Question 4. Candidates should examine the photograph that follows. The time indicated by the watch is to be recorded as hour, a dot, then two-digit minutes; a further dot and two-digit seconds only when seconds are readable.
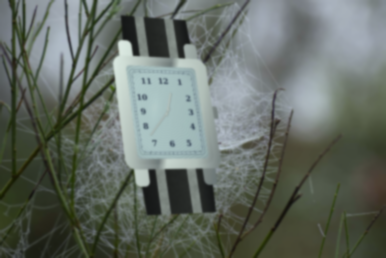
12.37
